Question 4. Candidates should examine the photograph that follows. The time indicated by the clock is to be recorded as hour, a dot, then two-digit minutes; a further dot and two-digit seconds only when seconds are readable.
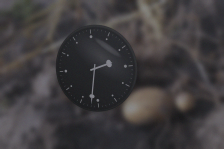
2.32
